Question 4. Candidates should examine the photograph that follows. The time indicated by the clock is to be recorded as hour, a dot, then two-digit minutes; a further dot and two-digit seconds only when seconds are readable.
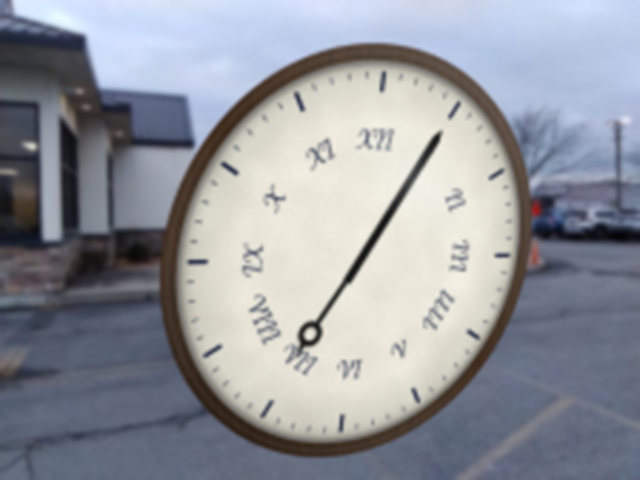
7.05
